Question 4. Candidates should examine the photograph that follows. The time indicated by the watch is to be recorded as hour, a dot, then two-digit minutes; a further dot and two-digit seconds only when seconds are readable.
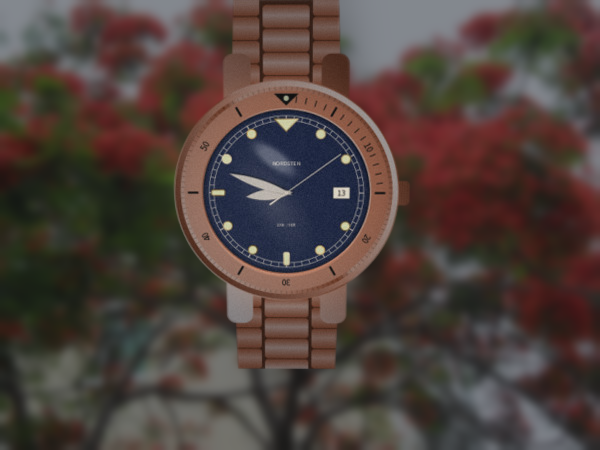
8.48.09
